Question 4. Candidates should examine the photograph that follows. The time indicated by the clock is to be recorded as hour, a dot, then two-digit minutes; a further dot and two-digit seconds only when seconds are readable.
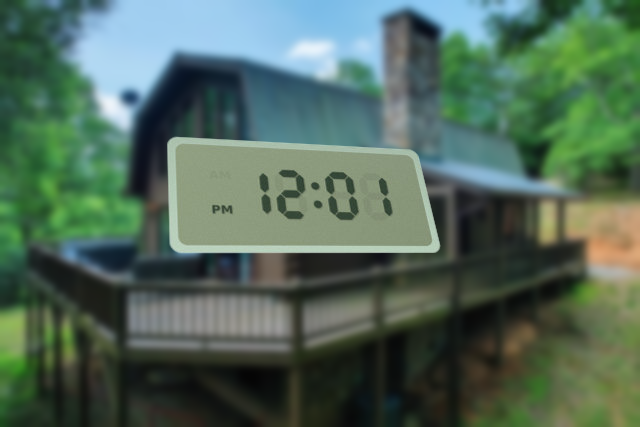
12.01
